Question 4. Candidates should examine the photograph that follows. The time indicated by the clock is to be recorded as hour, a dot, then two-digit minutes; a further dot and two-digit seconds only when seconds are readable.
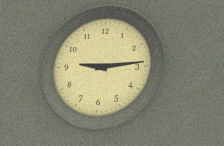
9.14
